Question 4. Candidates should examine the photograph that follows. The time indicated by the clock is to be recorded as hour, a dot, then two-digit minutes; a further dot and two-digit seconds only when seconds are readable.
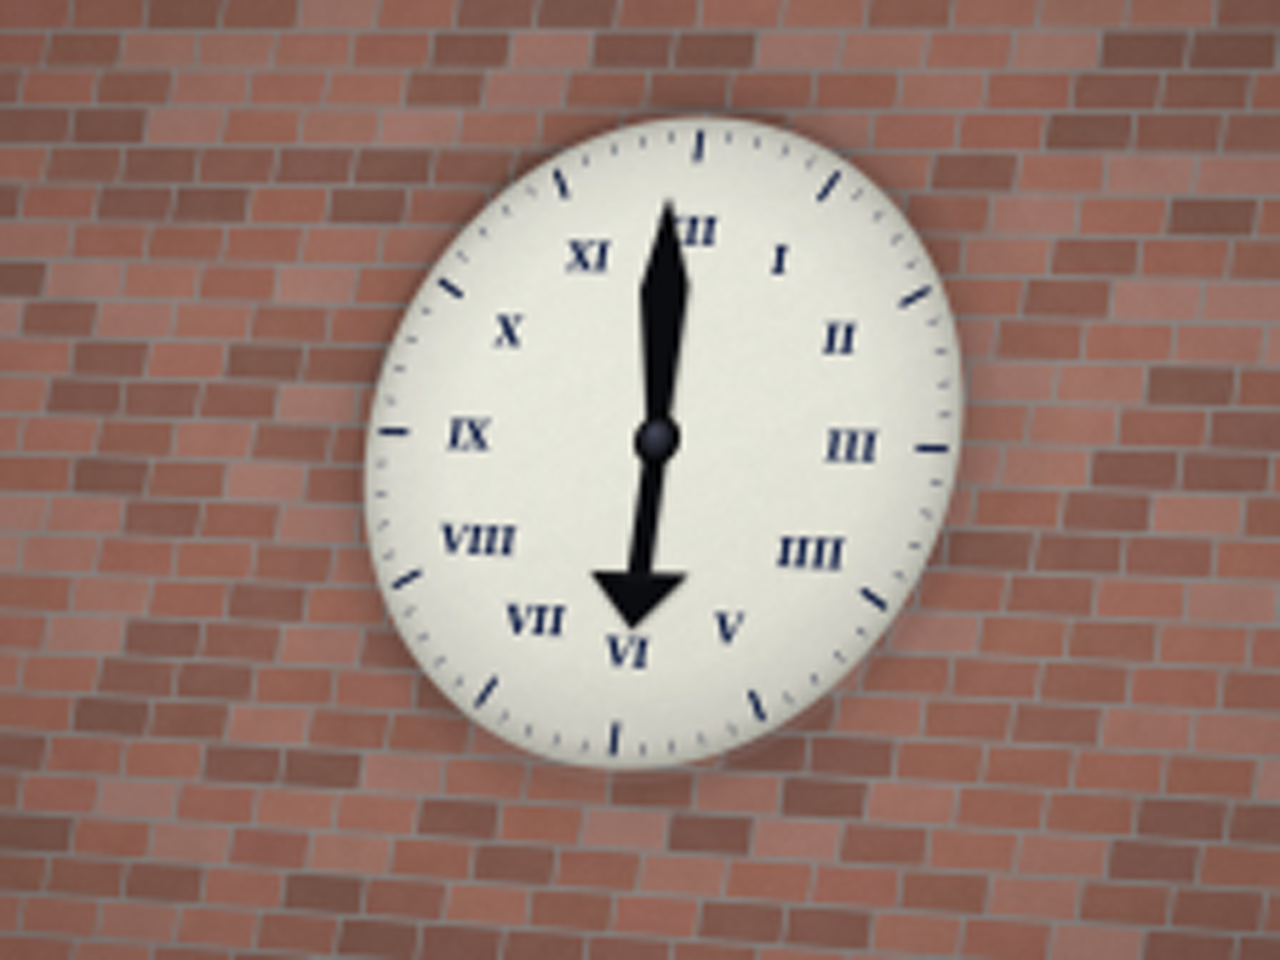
5.59
